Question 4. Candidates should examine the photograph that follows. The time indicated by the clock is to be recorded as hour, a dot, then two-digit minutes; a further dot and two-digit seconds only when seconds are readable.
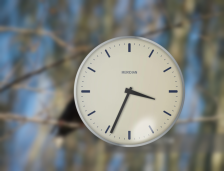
3.34
